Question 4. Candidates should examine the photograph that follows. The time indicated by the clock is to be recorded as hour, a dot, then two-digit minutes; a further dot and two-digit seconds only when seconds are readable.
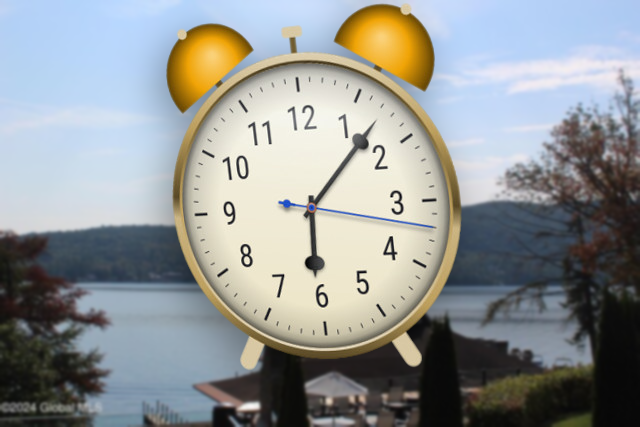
6.07.17
